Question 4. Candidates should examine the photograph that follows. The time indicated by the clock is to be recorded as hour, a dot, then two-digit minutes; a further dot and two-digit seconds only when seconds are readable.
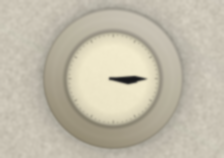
3.15
